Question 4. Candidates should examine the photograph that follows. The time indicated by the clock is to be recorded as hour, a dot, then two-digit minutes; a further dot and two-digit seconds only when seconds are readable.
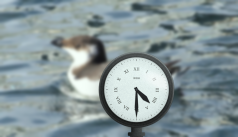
4.30
